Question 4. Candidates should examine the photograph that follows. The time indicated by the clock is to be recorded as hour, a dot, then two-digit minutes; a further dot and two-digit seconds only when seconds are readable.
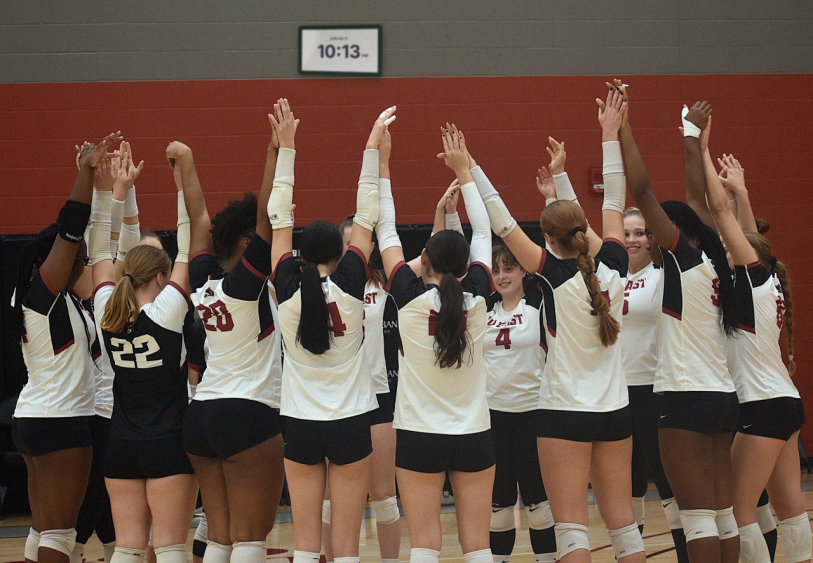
10.13
